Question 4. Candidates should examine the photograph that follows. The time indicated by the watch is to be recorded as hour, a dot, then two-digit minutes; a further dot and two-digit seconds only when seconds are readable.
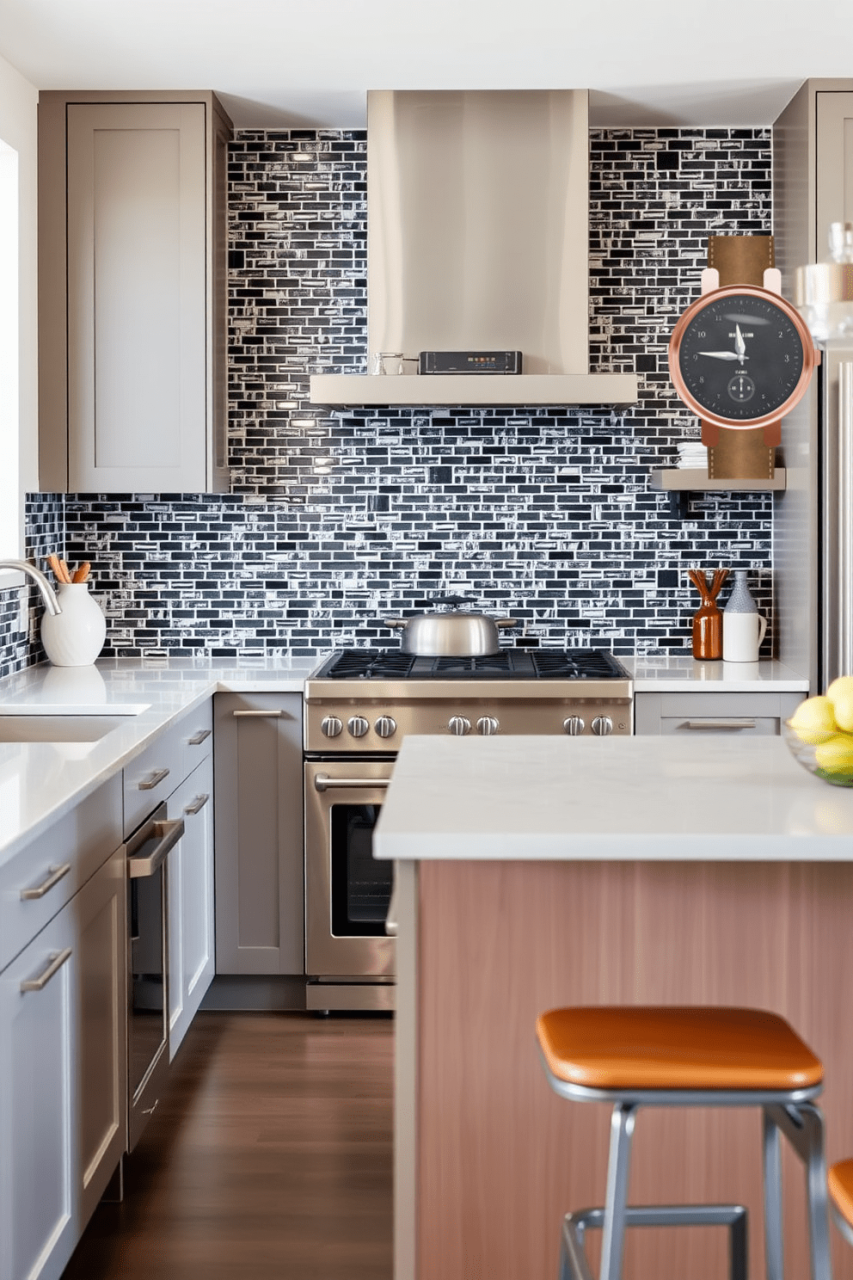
11.46
